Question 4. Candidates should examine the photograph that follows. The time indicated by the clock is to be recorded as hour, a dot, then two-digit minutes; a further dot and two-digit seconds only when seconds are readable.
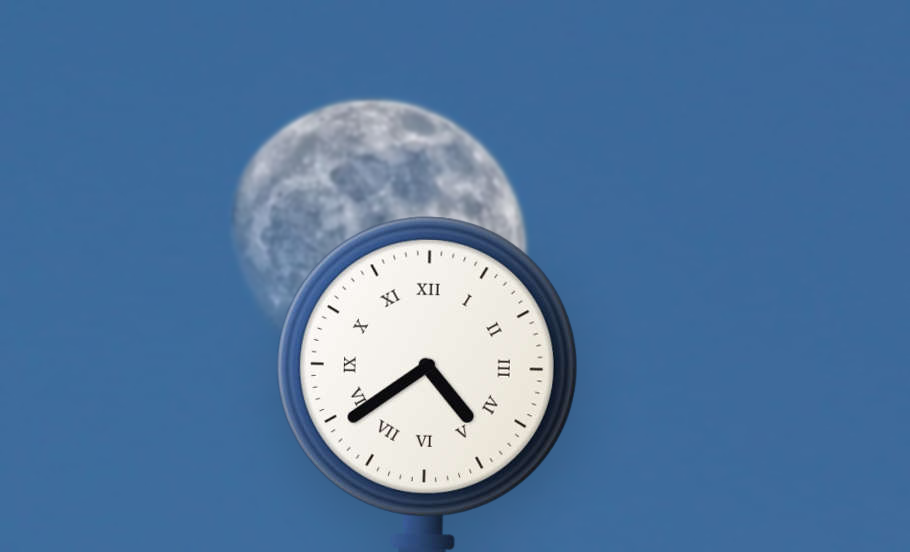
4.39
